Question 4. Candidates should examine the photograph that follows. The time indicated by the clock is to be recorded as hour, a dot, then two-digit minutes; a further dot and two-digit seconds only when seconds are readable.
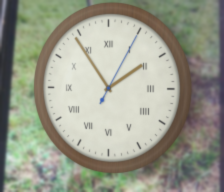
1.54.05
